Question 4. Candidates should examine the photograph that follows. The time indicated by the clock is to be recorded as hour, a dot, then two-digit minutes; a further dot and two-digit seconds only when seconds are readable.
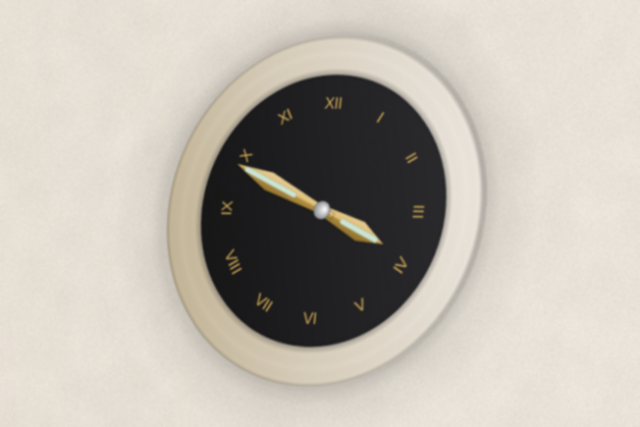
3.49
